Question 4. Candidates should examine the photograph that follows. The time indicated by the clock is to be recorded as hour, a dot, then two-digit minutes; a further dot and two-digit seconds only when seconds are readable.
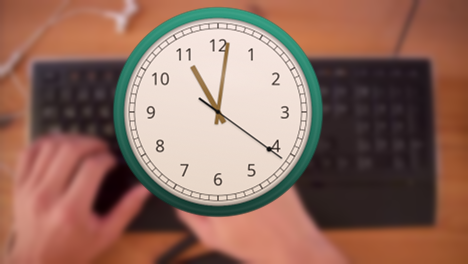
11.01.21
